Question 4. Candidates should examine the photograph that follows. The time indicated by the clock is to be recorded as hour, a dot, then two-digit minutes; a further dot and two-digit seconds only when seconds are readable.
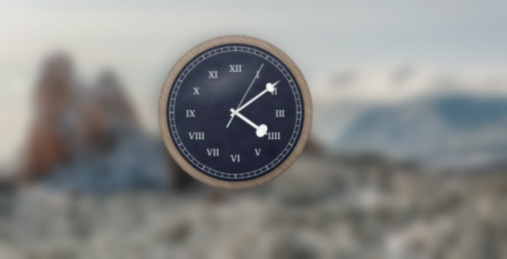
4.09.05
